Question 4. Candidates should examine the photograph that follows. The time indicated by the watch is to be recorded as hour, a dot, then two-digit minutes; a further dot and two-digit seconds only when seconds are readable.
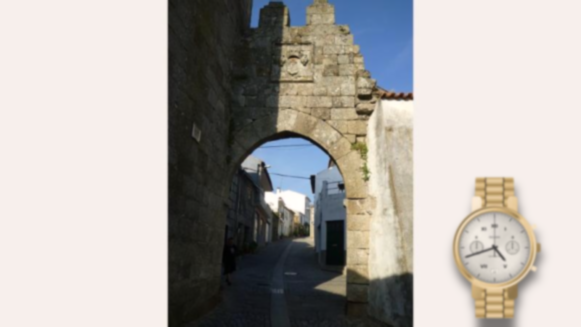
4.42
